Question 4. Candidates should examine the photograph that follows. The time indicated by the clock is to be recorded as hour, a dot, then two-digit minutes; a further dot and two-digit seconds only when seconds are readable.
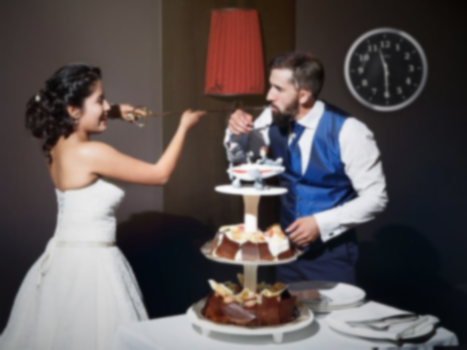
11.30
